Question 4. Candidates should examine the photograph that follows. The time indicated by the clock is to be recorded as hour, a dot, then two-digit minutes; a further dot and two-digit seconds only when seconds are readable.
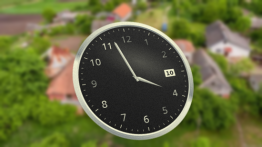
3.57
